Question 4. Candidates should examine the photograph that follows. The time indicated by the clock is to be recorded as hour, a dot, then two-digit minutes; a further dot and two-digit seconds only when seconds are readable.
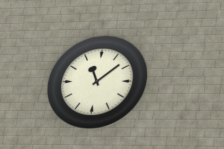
11.08
